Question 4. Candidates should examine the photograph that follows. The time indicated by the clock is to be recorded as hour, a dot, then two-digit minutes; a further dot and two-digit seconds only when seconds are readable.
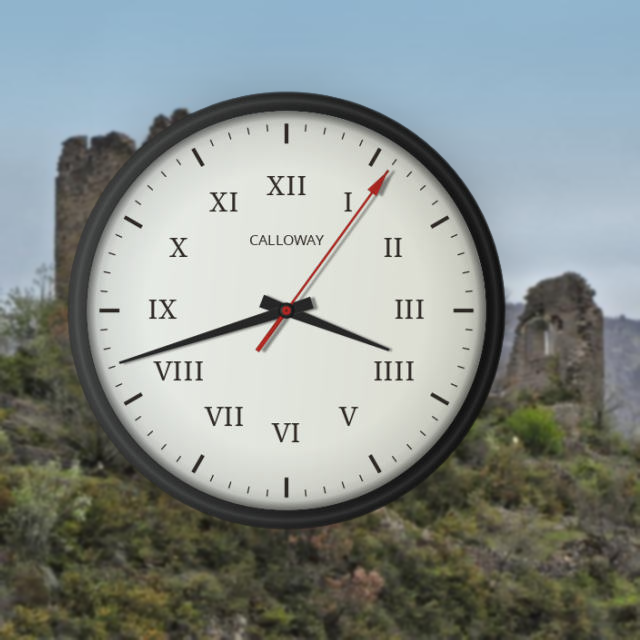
3.42.06
